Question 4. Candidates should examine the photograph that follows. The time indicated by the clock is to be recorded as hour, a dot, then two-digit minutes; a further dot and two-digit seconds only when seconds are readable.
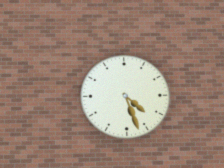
4.27
